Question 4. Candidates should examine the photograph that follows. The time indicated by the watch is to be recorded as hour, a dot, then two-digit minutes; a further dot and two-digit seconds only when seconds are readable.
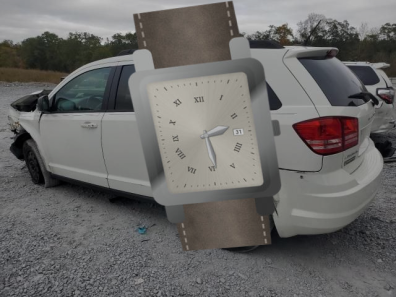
2.29
